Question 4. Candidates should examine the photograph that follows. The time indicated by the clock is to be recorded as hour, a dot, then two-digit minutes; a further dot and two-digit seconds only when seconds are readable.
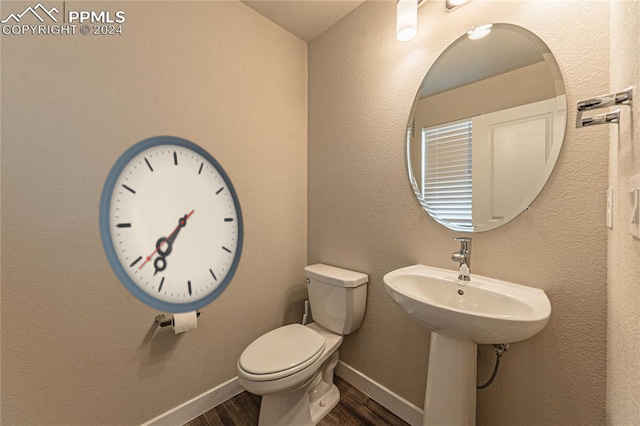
7.36.39
